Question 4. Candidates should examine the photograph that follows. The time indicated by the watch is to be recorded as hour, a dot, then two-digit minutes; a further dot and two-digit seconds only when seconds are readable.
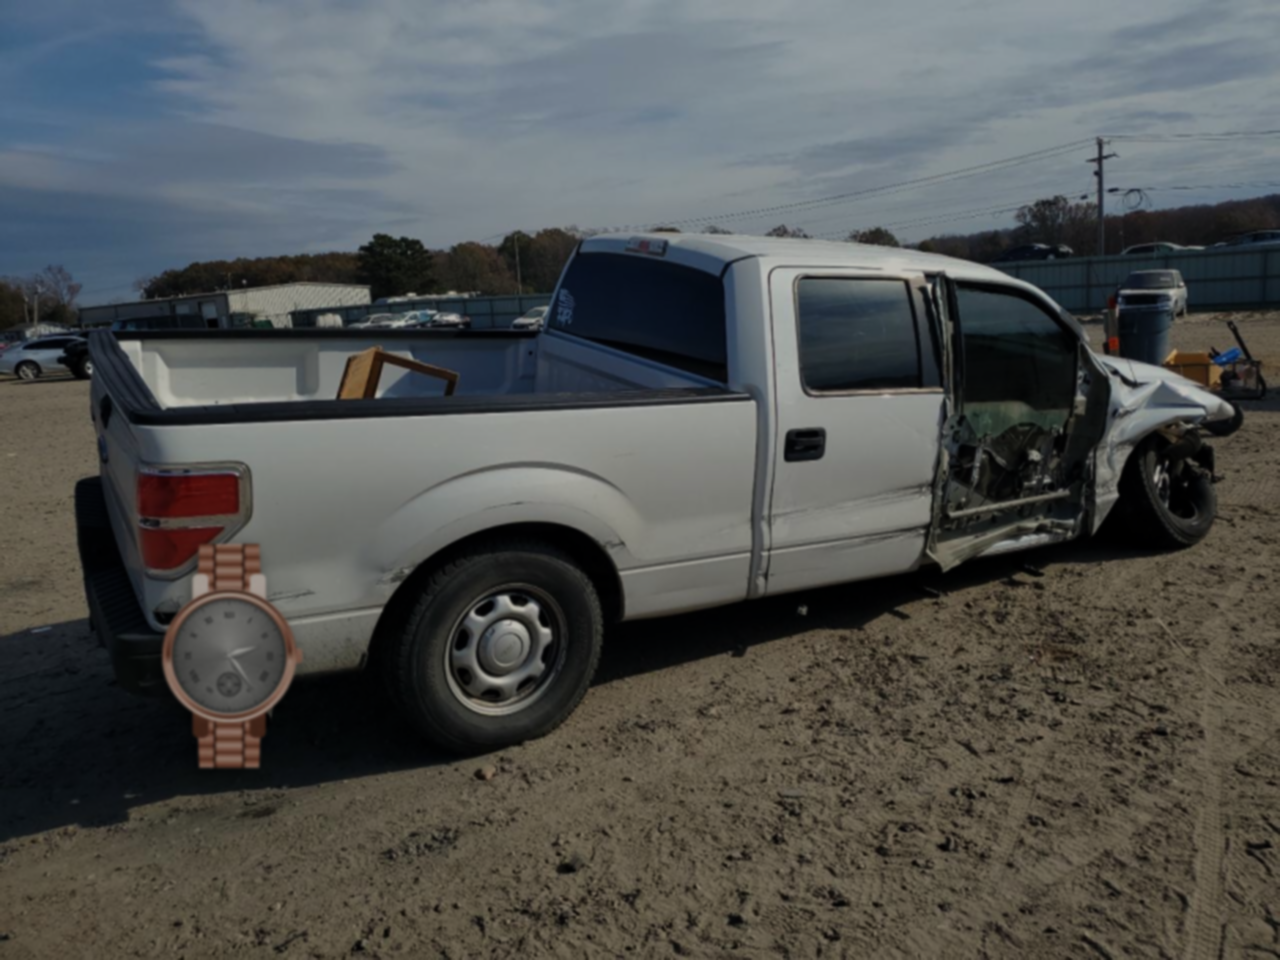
2.24
